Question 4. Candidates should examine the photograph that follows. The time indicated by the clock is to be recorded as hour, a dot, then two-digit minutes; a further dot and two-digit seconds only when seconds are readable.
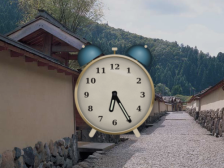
6.25
